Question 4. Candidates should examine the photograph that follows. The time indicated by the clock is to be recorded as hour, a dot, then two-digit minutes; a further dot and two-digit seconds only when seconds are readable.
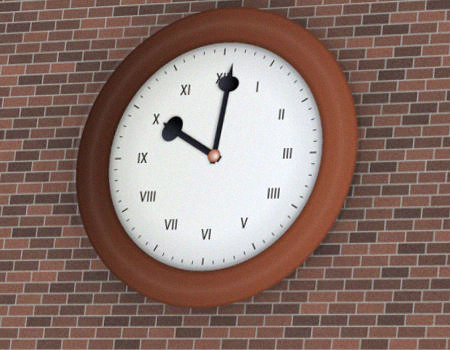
10.01
